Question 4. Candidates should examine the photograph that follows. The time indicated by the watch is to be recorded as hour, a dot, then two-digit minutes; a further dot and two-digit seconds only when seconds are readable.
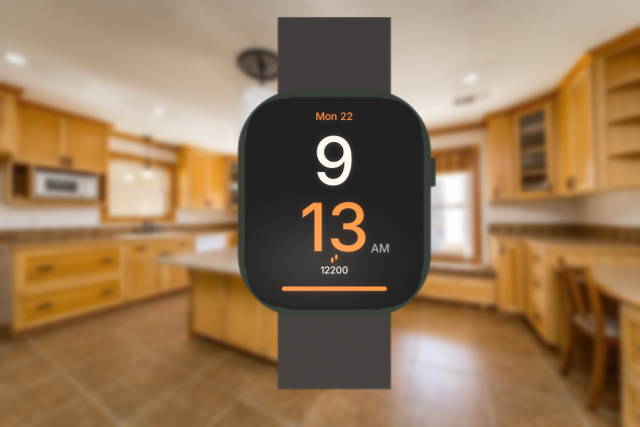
9.13
